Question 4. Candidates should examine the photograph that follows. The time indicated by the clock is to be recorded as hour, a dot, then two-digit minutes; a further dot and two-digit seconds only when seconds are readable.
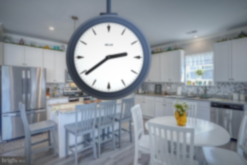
2.39
